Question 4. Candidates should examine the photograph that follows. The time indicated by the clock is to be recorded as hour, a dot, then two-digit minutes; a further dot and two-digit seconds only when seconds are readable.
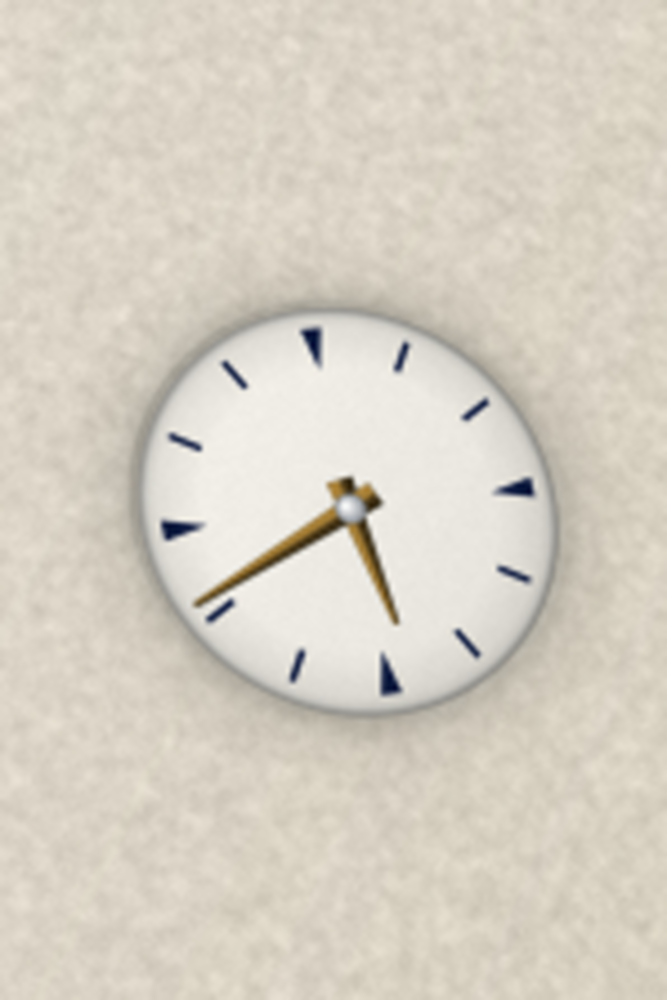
5.41
